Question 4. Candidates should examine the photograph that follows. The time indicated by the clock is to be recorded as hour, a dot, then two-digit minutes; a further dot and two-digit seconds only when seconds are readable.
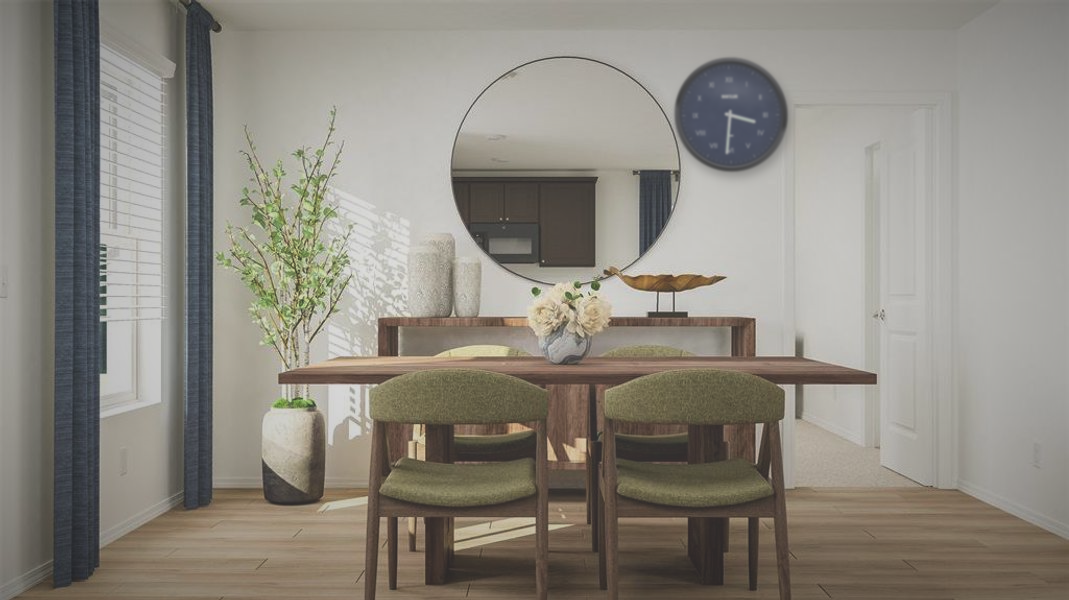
3.31
